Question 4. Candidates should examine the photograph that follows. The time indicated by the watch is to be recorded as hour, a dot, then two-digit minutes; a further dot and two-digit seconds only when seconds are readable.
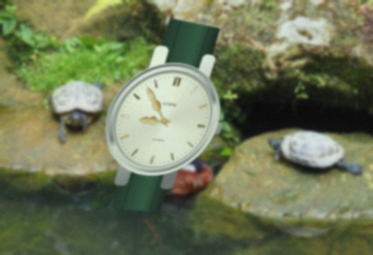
8.53
